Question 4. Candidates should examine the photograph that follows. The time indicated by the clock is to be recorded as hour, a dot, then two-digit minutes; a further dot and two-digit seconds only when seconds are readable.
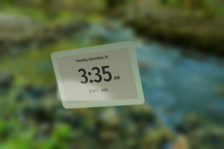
3.35
